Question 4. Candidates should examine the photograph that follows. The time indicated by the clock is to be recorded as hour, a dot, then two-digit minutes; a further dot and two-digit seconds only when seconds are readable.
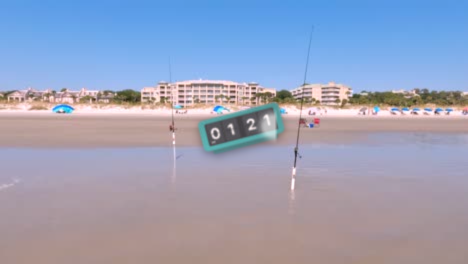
1.21
